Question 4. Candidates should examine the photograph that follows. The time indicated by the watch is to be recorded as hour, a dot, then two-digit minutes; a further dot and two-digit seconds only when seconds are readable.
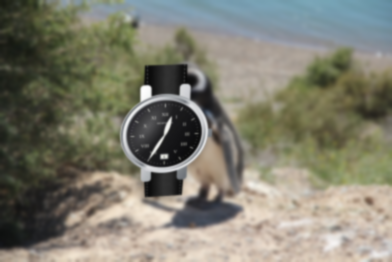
12.35
